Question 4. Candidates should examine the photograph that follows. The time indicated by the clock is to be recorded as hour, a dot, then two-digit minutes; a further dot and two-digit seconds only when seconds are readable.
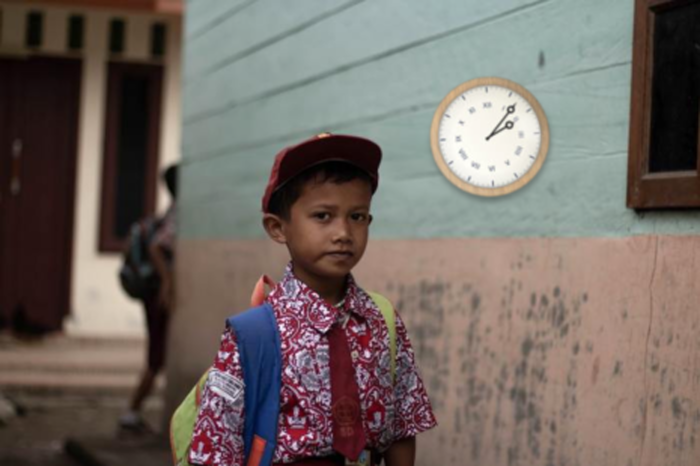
2.07
